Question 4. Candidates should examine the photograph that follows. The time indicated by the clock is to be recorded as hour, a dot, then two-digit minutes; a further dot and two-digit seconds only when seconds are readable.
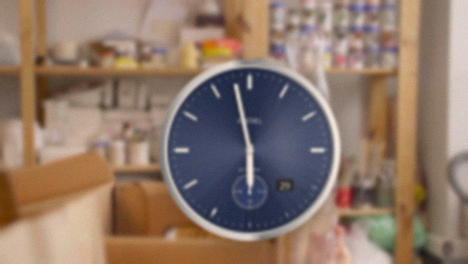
5.58
